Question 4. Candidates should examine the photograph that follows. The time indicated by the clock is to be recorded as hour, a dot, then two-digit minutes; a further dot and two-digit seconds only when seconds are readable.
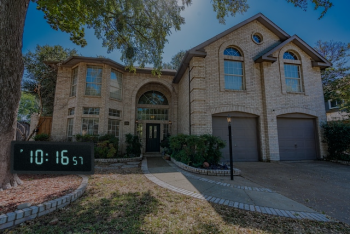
10.16.57
